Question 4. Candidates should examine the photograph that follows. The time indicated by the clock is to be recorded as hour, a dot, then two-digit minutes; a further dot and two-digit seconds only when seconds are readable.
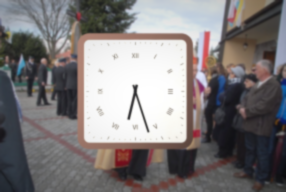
6.27
